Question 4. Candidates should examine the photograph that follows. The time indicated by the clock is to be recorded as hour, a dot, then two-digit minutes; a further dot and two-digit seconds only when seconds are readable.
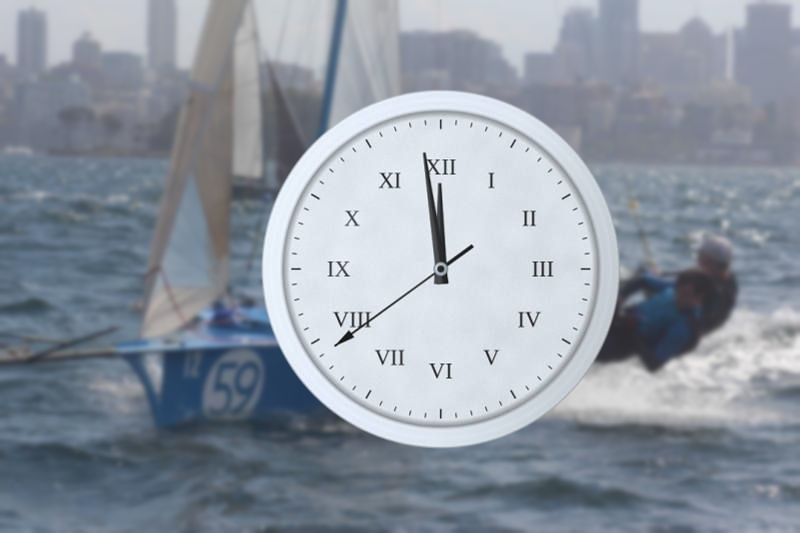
11.58.39
